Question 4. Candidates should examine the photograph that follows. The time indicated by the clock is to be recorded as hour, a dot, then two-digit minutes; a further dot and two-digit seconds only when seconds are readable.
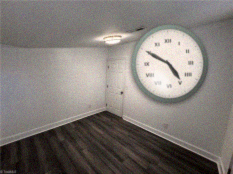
4.50
